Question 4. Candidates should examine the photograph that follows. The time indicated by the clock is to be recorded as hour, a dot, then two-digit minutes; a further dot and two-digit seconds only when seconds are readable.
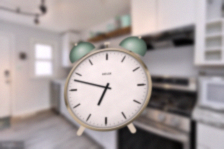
6.48
